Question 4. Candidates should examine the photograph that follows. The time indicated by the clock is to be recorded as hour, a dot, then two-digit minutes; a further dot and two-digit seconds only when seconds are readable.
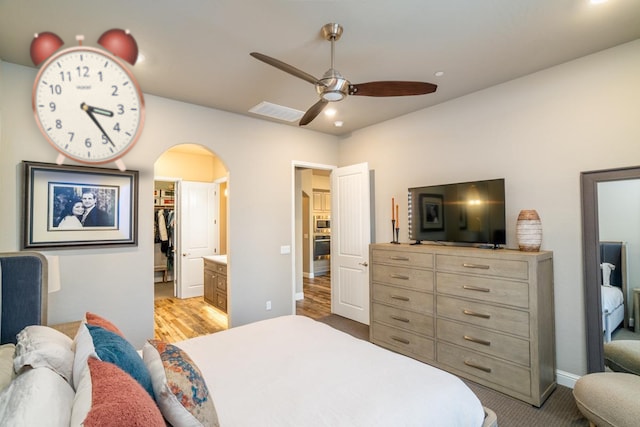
3.24
